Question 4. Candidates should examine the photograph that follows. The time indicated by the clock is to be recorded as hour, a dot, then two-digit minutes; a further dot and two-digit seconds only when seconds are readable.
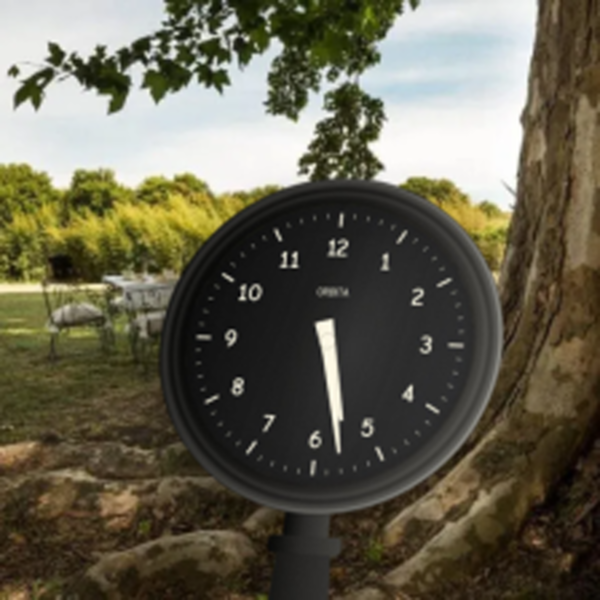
5.28
